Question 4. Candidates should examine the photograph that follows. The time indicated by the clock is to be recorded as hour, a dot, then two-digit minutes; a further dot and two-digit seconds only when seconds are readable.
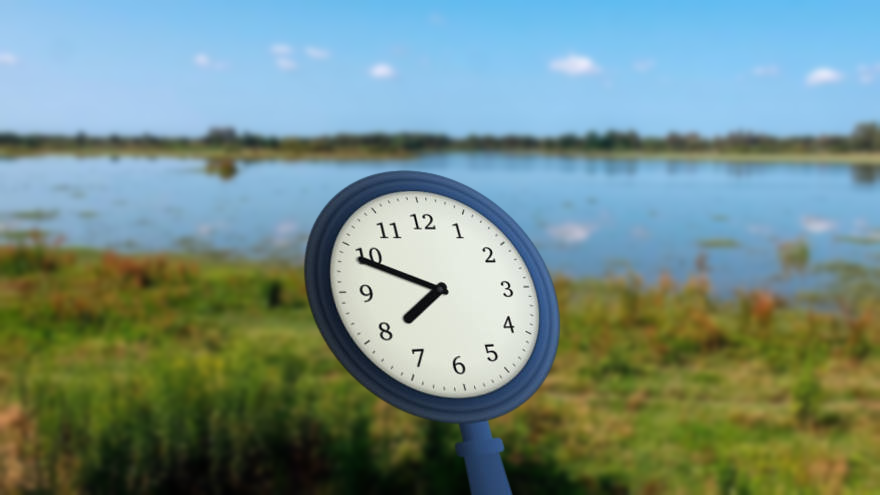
7.49
